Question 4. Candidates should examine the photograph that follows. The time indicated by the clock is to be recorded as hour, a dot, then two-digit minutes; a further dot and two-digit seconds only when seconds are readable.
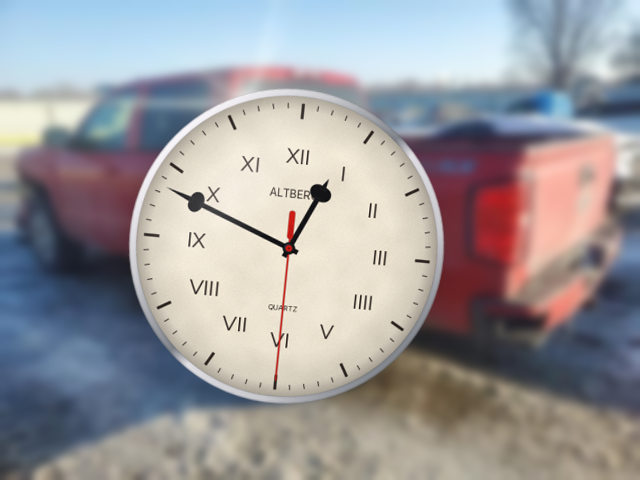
12.48.30
